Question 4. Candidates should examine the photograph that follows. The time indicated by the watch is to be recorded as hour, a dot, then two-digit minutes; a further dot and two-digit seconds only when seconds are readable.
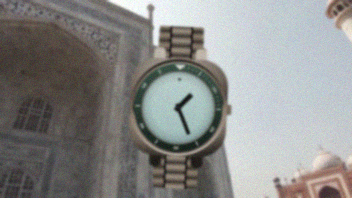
1.26
